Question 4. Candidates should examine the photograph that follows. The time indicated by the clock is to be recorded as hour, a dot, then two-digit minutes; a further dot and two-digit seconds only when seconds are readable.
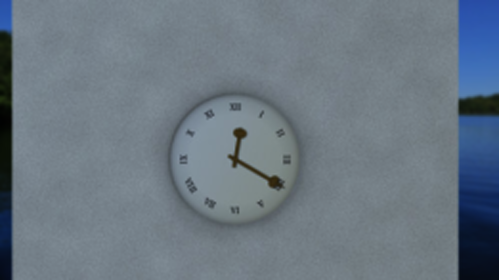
12.20
